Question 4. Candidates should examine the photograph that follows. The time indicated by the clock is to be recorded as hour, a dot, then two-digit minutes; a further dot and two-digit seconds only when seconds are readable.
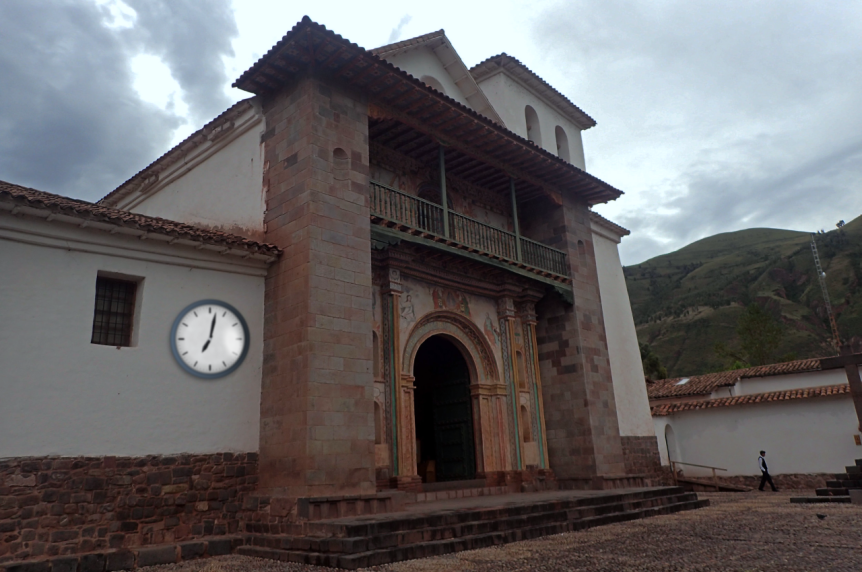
7.02
